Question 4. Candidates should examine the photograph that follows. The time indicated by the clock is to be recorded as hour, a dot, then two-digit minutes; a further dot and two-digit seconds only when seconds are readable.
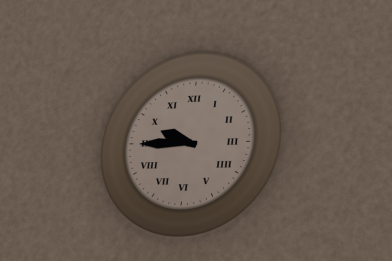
9.45
